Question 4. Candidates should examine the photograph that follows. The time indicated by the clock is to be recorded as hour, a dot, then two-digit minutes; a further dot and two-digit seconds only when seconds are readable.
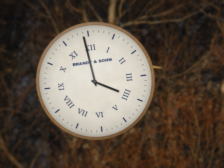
3.59
